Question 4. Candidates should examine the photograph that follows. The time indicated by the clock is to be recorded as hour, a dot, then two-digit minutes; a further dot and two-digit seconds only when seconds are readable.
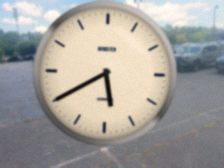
5.40
